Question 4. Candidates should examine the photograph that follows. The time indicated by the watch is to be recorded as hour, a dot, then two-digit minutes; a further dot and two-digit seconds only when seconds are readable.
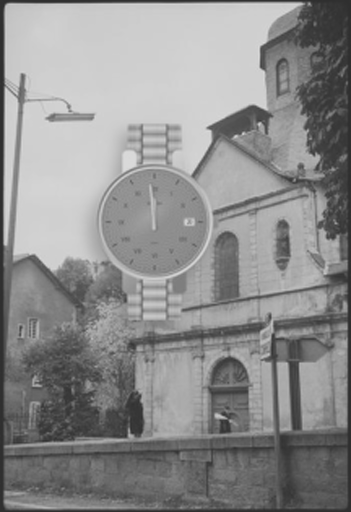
11.59
